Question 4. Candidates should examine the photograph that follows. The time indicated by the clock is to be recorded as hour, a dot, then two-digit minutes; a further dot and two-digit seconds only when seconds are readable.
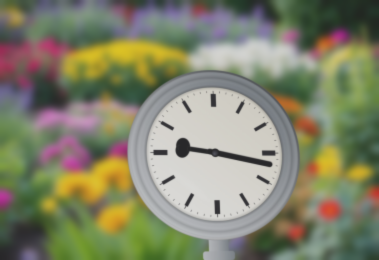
9.17
